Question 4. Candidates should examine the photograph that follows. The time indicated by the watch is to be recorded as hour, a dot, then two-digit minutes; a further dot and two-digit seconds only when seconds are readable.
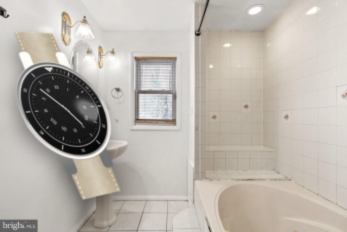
4.53
